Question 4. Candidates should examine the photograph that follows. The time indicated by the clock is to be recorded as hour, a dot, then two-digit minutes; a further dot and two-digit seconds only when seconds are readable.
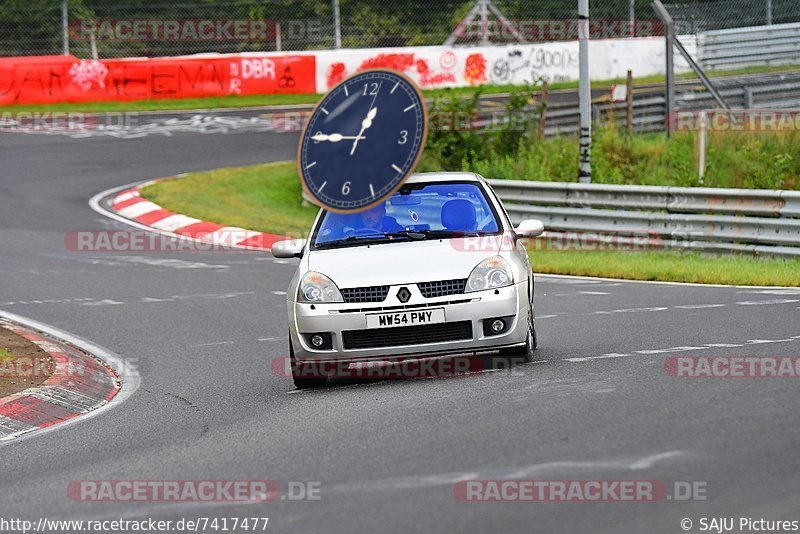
12.45.02
